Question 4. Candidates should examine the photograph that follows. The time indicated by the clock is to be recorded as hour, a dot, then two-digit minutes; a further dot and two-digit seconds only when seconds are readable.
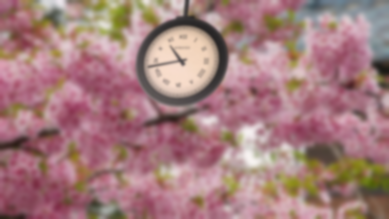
10.43
